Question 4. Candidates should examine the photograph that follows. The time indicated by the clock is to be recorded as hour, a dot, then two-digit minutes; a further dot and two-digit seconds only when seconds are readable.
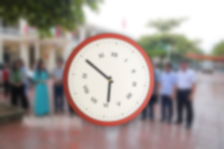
5.50
